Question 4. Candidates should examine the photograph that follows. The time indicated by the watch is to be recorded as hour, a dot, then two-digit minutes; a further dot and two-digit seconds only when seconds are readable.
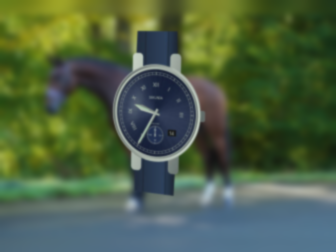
9.35
